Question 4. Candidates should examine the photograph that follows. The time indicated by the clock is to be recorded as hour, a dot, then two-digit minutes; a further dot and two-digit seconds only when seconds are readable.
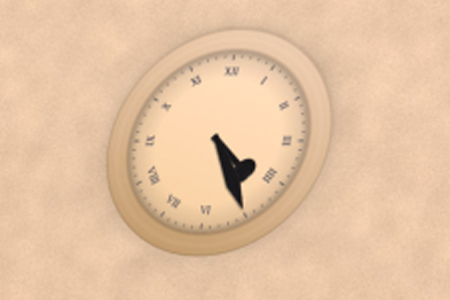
4.25
